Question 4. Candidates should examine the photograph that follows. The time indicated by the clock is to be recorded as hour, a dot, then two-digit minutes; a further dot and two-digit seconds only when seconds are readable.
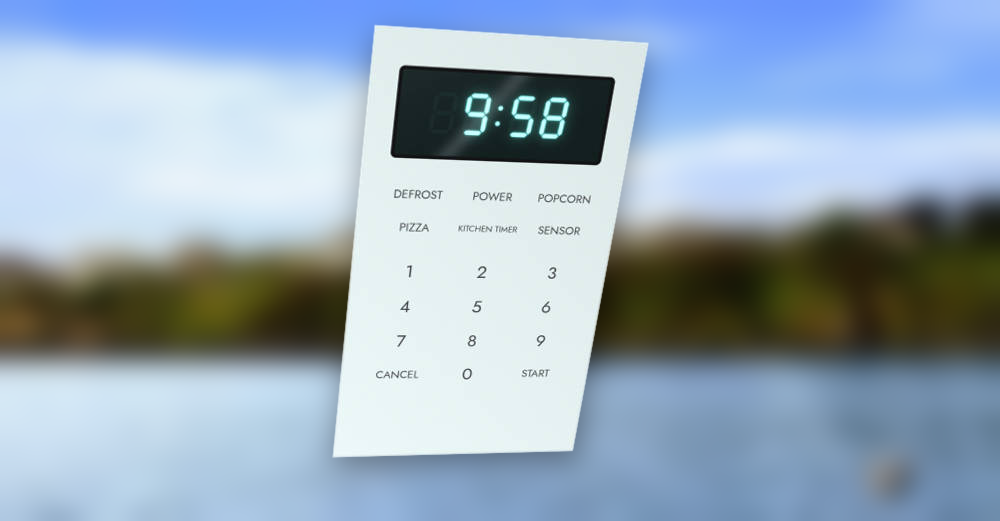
9.58
